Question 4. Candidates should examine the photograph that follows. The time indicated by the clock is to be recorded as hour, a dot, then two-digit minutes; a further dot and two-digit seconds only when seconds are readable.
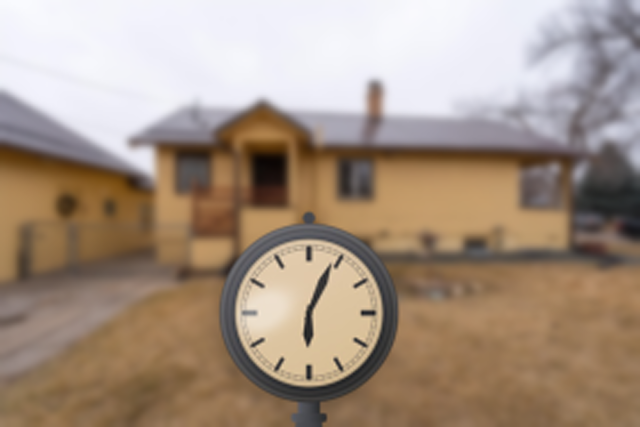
6.04
